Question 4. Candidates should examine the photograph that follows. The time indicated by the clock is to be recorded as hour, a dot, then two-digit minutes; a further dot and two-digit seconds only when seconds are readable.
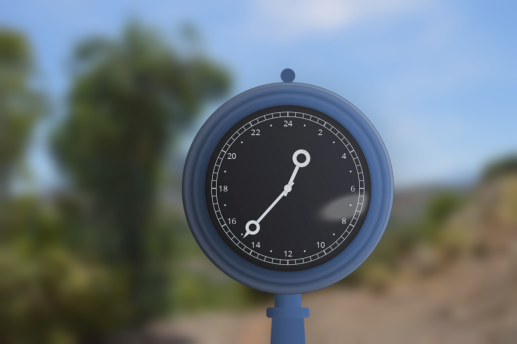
1.37
